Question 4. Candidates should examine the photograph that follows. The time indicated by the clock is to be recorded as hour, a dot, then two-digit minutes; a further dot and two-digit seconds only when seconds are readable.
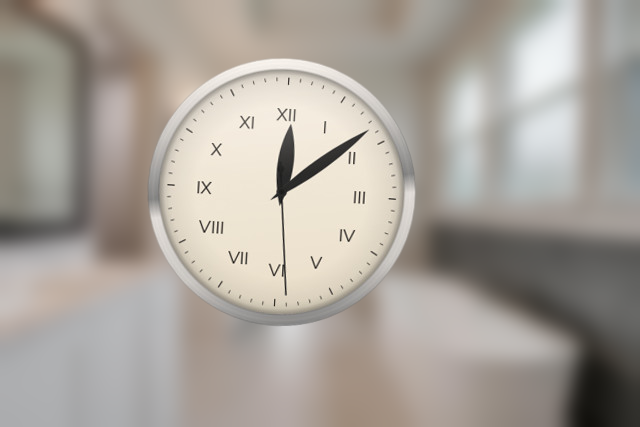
12.08.29
